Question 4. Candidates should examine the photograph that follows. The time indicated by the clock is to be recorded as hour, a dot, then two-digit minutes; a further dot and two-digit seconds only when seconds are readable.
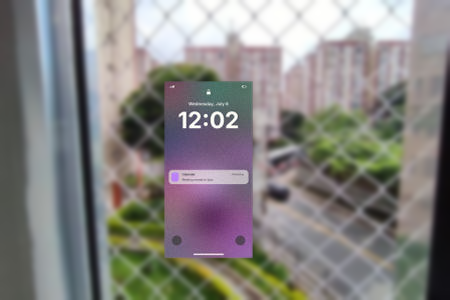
12.02
